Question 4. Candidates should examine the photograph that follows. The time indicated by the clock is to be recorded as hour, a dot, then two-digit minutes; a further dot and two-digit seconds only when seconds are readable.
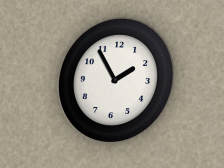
1.54
